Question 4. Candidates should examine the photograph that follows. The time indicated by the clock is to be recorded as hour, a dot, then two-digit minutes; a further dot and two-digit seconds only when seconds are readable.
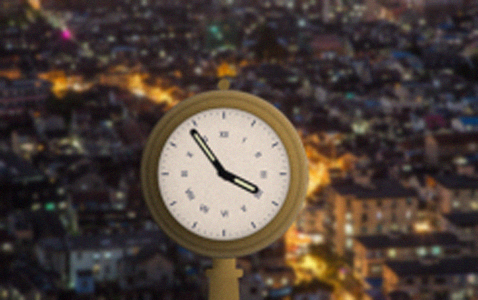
3.54
